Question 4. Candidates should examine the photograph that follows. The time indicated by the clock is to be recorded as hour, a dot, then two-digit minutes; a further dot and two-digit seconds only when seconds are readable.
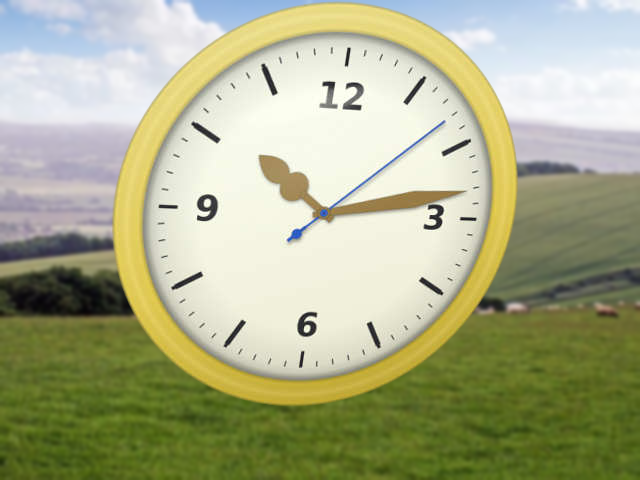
10.13.08
